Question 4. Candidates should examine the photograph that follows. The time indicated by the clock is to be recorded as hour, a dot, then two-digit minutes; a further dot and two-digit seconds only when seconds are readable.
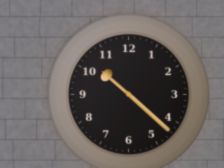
10.22
